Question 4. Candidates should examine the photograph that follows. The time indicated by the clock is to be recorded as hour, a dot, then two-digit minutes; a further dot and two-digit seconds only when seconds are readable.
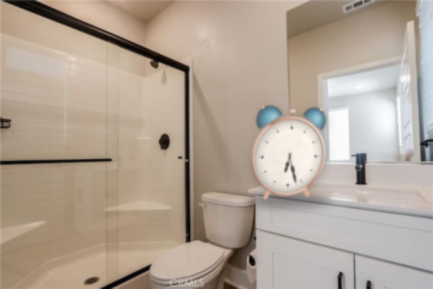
6.27
